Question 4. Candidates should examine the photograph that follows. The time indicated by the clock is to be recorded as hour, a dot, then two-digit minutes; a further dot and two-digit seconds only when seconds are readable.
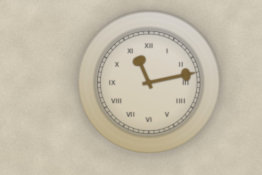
11.13
